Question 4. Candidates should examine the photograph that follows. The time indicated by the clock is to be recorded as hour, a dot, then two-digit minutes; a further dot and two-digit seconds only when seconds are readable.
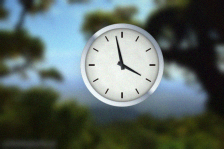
3.58
